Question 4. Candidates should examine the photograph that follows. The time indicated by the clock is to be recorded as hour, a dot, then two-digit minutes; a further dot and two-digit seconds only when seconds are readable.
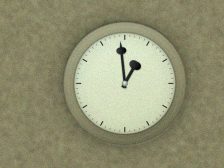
12.59
